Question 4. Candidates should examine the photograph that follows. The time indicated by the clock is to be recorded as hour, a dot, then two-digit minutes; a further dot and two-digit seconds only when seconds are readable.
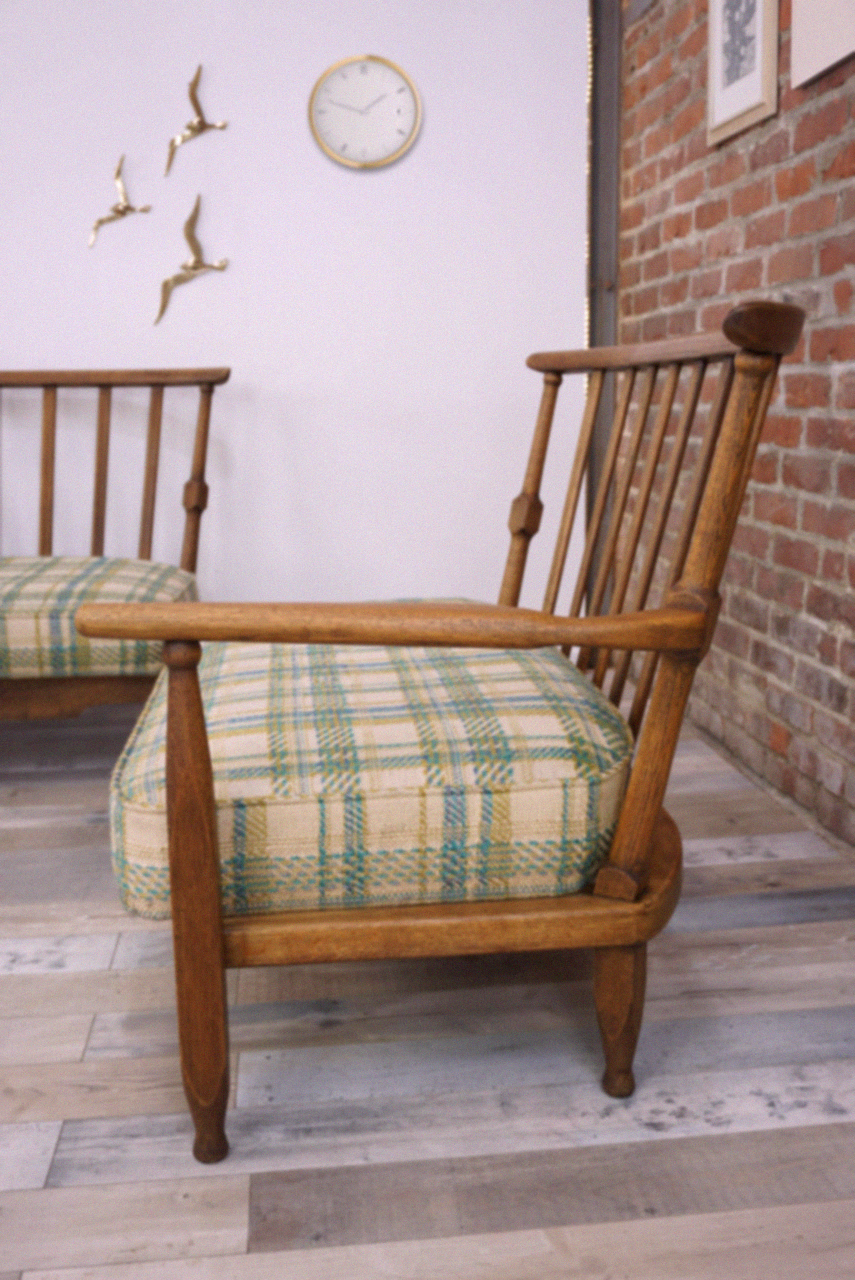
1.48
